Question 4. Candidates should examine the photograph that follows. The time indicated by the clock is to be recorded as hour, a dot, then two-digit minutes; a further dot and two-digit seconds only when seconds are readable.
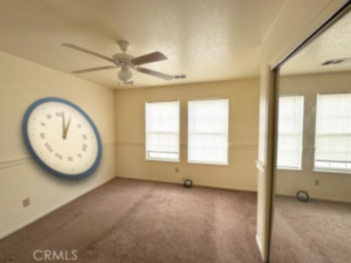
1.02
